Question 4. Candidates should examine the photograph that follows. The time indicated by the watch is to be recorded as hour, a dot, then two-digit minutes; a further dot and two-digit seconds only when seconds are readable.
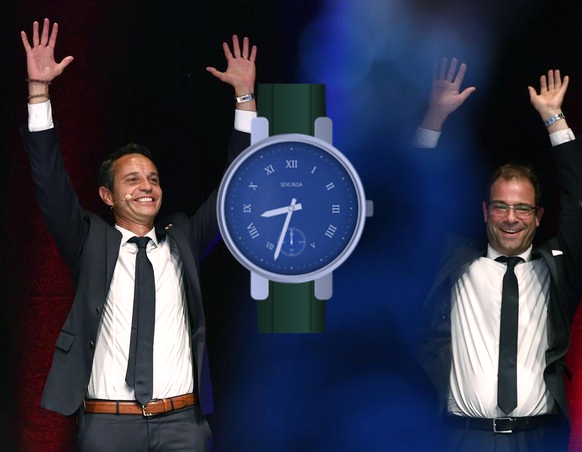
8.33
